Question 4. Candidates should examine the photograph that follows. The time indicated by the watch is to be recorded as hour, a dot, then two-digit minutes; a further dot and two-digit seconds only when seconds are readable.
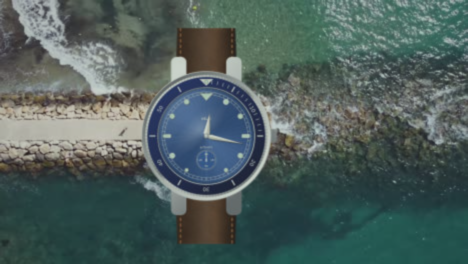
12.17
